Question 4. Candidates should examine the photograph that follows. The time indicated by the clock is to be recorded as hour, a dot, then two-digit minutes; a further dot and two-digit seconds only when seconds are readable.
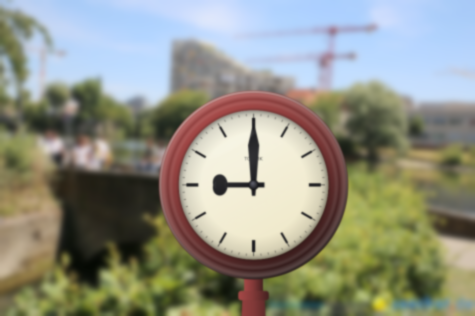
9.00
